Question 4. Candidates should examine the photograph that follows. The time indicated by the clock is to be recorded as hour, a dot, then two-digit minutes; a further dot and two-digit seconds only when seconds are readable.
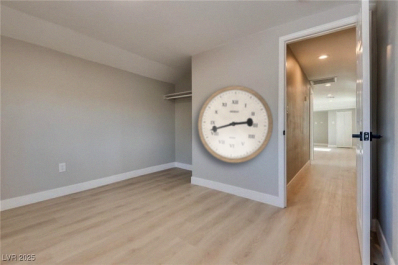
2.42
